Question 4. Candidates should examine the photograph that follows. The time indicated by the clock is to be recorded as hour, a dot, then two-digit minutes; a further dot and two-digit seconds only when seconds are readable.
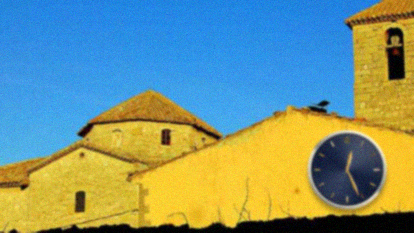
12.26
